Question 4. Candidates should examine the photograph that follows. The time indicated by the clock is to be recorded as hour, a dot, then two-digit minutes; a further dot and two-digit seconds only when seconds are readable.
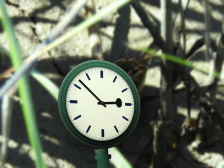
2.52
